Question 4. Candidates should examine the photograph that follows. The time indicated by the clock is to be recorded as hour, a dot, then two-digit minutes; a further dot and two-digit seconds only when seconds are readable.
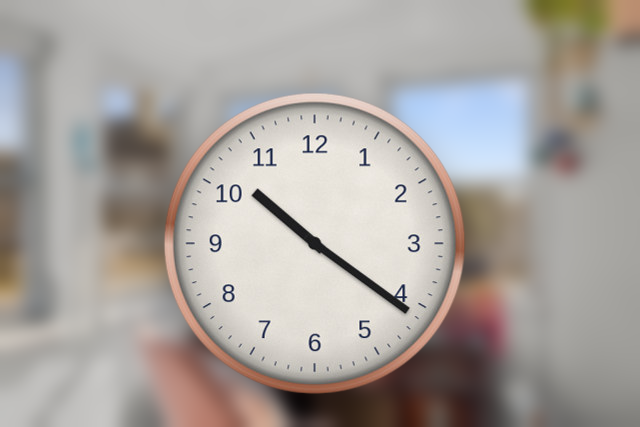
10.21
